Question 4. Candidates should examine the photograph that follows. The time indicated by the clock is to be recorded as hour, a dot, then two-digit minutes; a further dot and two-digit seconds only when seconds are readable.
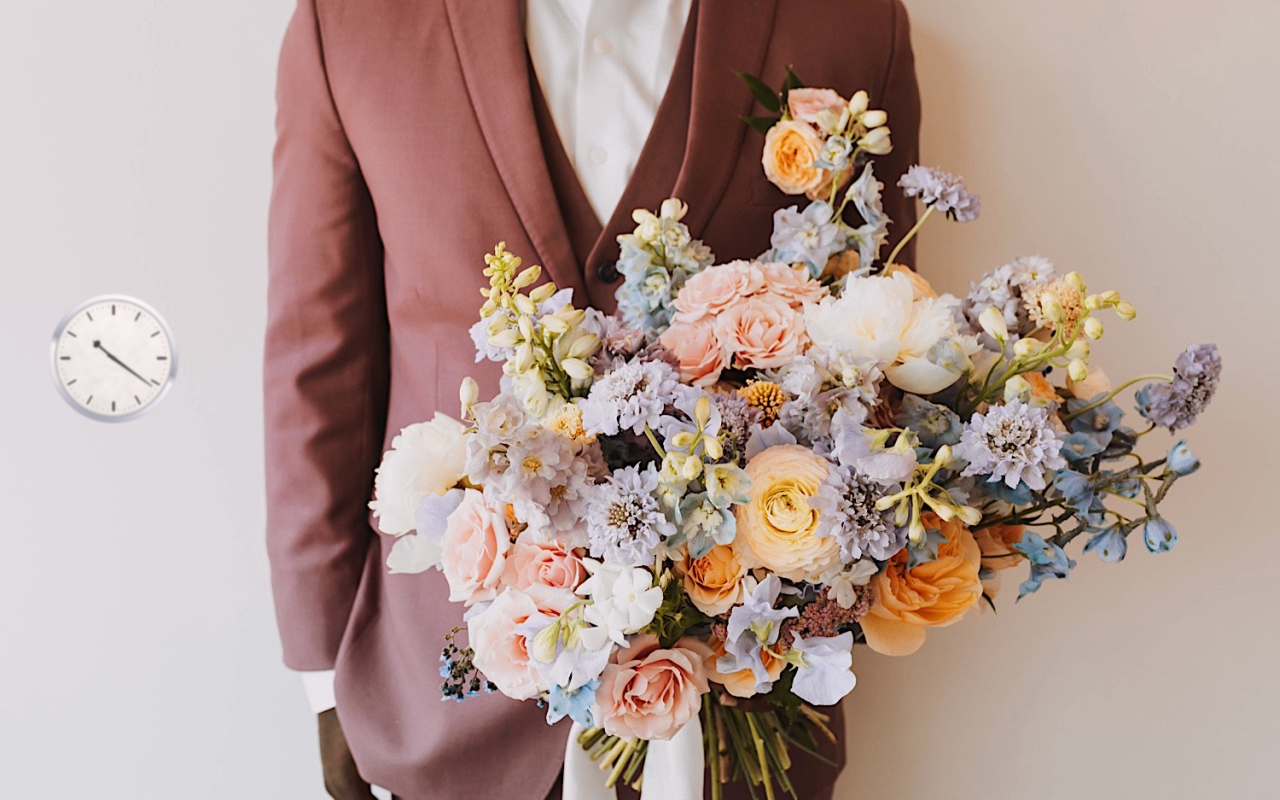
10.21
